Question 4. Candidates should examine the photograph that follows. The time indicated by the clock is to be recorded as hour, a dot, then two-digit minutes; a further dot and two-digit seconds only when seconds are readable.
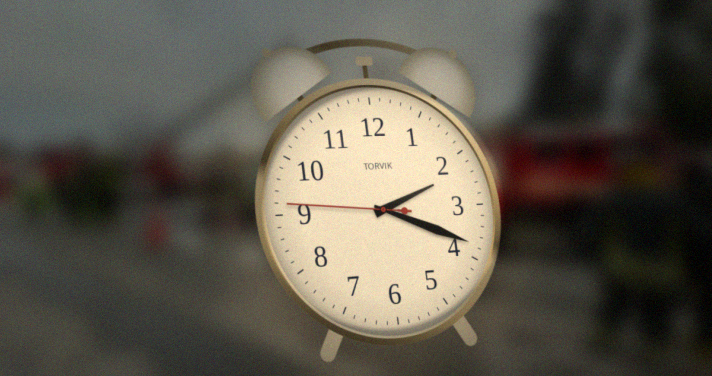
2.18.46
